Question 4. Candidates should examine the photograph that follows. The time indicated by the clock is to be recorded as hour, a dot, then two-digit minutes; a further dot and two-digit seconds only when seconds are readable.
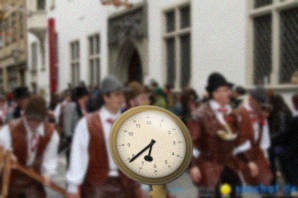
6.39
